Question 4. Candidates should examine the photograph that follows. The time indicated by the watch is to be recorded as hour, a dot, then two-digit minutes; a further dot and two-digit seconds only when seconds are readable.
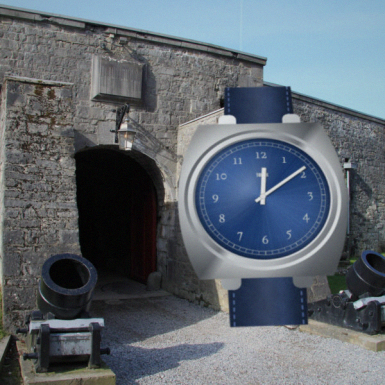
12.09
